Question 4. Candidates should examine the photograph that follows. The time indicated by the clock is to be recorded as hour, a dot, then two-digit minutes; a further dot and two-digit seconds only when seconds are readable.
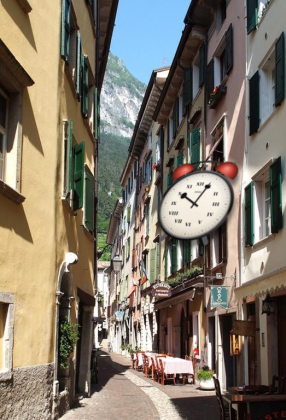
10.04
